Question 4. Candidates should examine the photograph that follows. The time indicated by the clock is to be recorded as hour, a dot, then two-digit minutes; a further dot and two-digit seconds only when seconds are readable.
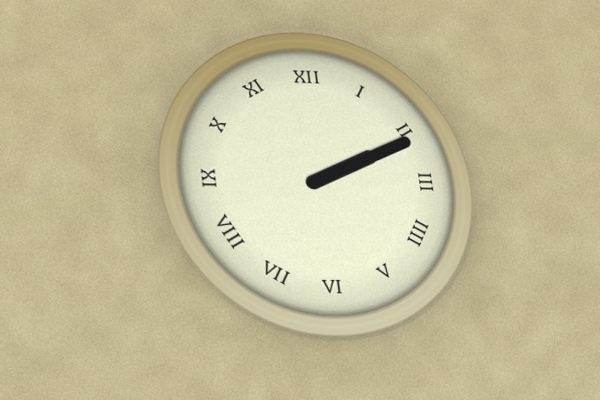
2.11
